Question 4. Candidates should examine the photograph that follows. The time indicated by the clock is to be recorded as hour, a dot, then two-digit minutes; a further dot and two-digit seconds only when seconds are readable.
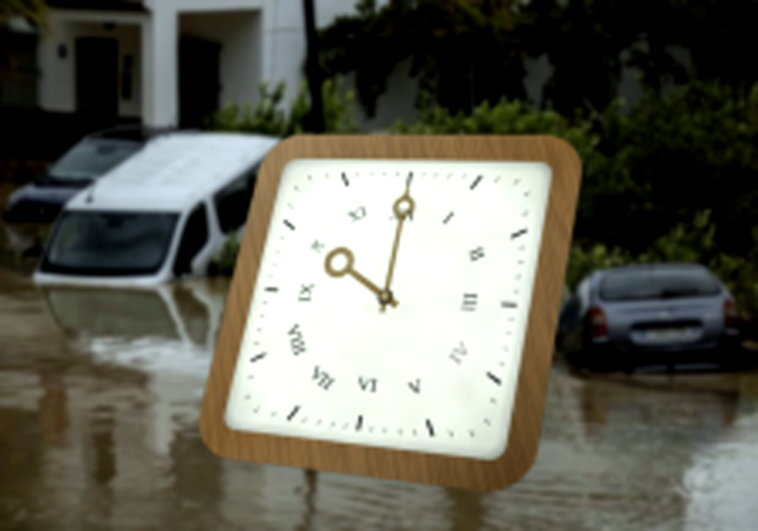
10.00
